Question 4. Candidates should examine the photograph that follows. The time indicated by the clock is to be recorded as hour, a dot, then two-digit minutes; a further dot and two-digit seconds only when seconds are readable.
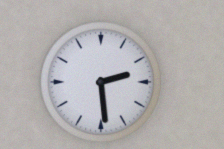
2.29
